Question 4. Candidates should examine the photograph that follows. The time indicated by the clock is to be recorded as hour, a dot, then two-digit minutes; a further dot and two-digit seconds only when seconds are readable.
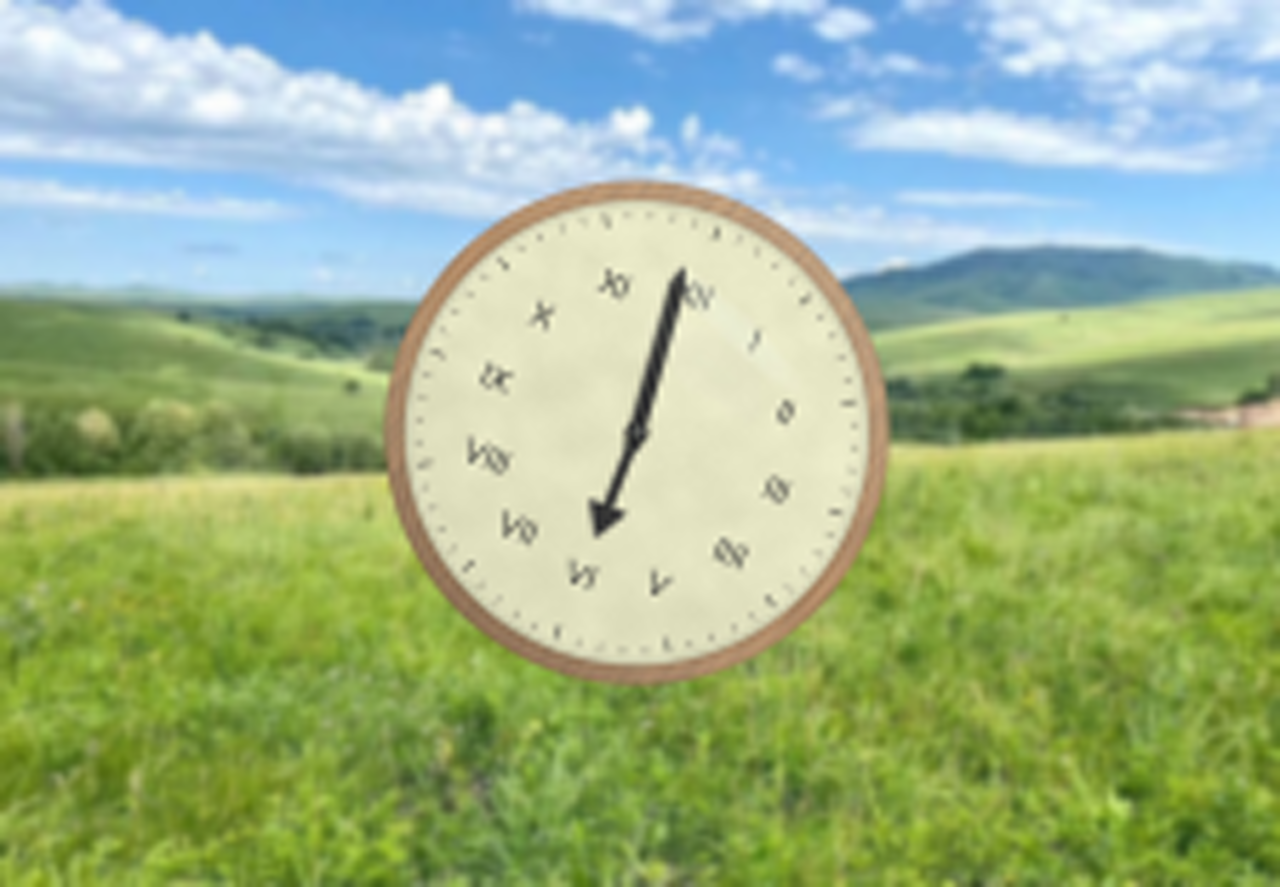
5.59
